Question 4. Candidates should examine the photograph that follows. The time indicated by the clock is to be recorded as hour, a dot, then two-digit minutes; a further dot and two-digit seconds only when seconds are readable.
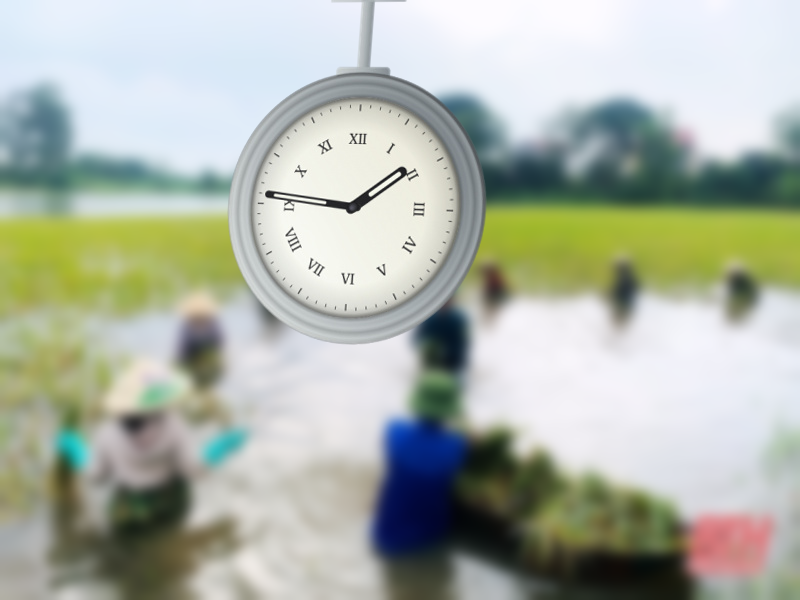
1.46
